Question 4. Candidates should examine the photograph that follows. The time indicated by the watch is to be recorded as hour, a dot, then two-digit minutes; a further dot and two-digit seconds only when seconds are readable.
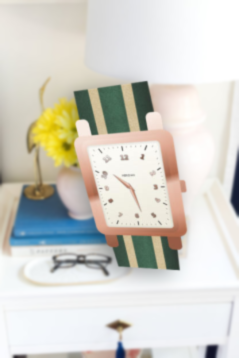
10.28
